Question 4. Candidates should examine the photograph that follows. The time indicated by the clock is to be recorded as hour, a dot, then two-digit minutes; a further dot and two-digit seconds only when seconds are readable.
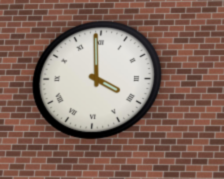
3.59
